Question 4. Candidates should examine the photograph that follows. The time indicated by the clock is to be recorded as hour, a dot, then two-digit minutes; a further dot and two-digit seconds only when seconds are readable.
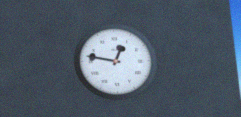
12.47
